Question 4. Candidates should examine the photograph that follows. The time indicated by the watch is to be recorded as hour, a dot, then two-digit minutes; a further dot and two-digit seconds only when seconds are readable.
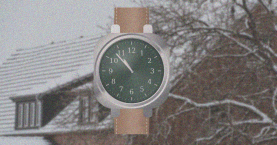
10.53
